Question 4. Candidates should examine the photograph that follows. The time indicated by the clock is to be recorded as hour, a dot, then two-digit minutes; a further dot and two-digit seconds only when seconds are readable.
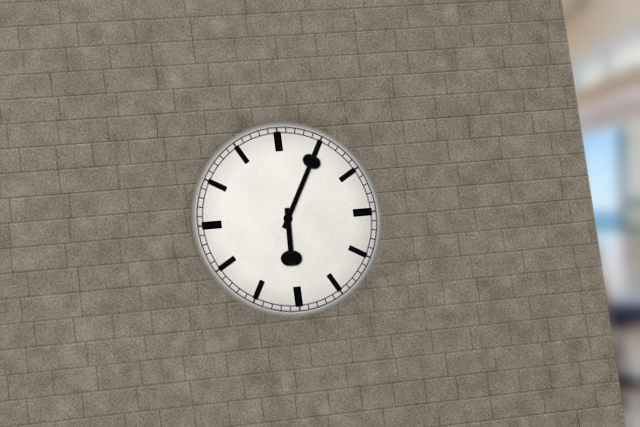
6.05
